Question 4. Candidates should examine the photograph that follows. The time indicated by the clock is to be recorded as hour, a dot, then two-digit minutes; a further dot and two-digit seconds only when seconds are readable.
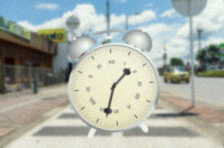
1.33
